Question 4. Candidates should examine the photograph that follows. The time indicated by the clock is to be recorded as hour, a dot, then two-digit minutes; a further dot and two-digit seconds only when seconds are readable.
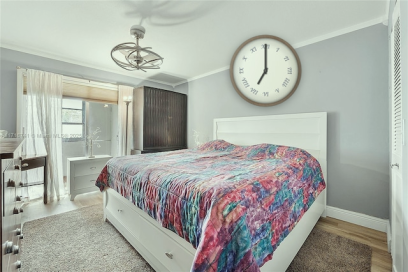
7.00
